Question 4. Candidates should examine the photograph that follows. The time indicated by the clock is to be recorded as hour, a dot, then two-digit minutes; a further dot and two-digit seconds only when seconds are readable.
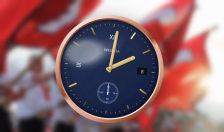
2.01
